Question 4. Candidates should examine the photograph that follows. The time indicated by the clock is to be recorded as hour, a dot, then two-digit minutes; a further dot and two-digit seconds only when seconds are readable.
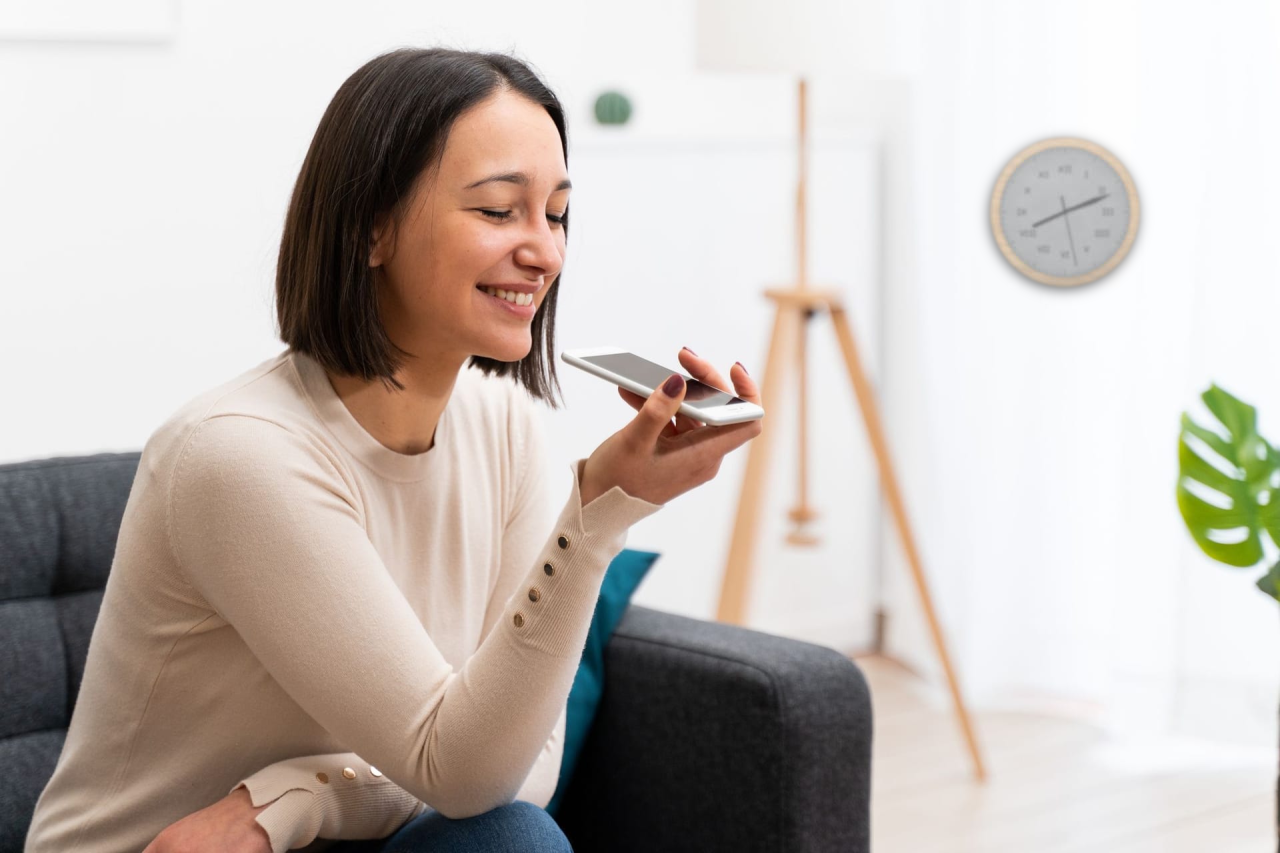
8.11.28
